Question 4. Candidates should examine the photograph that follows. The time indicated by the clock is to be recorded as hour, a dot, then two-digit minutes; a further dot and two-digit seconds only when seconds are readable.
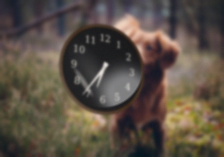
6.36
